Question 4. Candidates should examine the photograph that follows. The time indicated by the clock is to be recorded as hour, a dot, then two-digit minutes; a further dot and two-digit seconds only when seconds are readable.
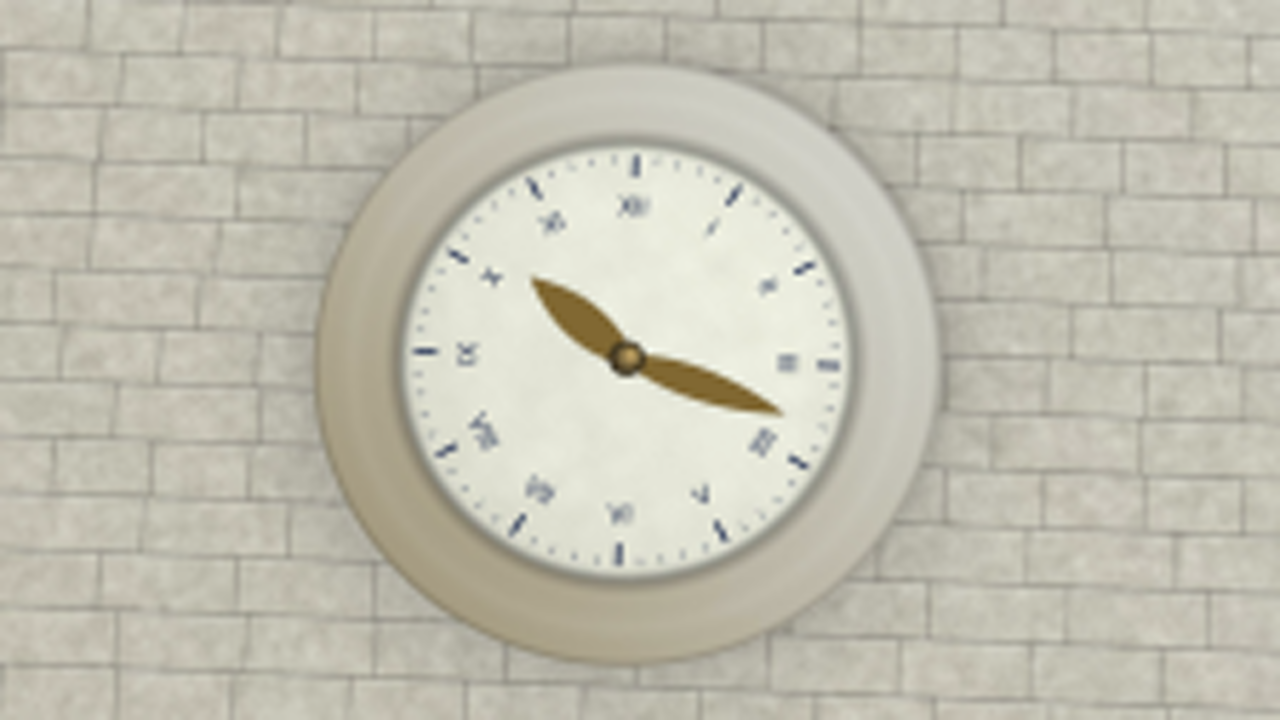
10.18
